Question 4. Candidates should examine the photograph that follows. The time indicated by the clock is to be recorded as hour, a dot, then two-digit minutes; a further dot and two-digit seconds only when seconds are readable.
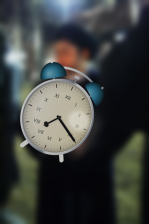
7.20
